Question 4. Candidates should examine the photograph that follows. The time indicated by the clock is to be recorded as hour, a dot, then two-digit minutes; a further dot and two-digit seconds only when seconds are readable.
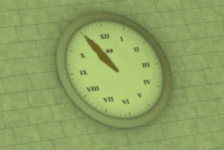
10.55
